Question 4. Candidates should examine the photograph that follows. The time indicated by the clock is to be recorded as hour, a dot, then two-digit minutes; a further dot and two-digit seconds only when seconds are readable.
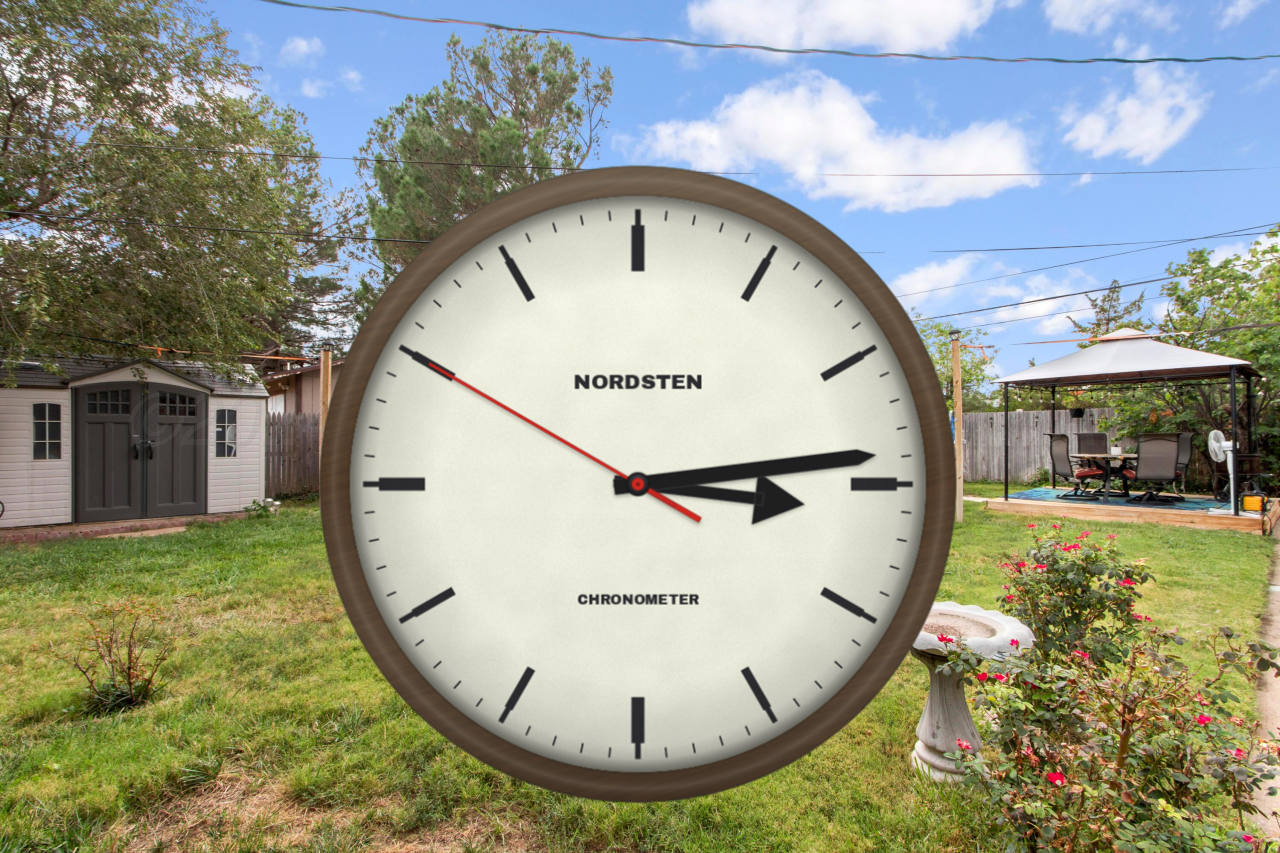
3.13.50
